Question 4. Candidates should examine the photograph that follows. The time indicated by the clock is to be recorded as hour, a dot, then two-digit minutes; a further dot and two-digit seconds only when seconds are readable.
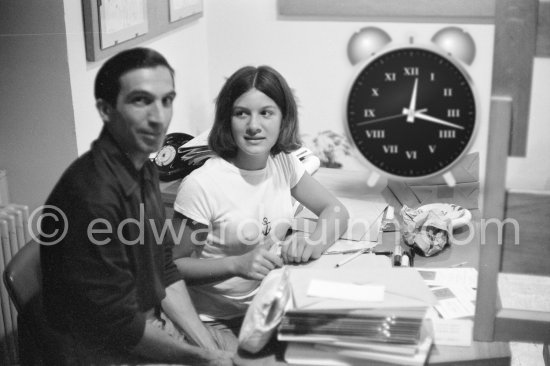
12.17.43
